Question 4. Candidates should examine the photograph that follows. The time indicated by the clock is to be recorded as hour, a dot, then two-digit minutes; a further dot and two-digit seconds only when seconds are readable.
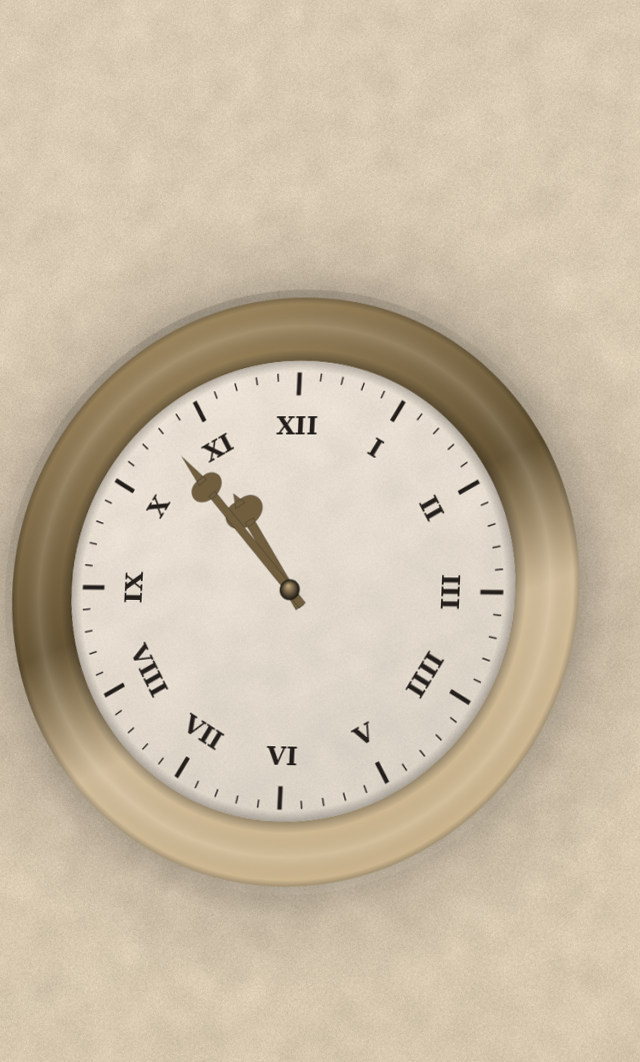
10.53
